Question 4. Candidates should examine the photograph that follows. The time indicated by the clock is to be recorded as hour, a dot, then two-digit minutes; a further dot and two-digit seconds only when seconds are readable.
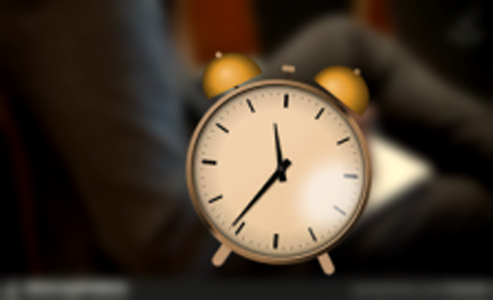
11.36
